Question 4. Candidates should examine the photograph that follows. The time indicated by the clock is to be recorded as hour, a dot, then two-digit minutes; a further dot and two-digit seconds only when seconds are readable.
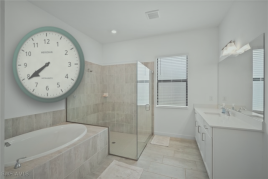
7.39
